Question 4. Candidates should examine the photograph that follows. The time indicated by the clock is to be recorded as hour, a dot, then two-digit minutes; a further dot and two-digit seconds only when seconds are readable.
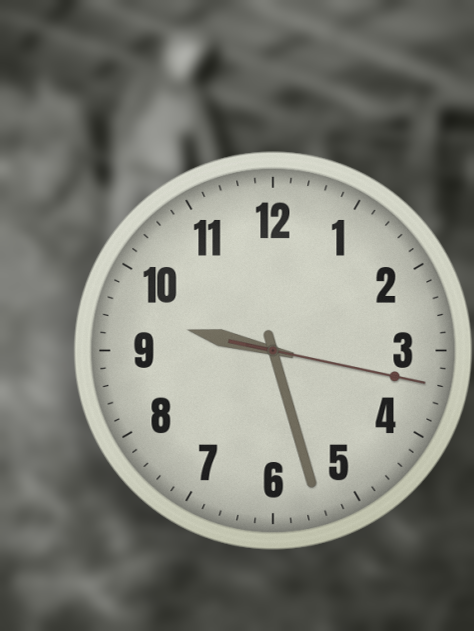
9.27.17
